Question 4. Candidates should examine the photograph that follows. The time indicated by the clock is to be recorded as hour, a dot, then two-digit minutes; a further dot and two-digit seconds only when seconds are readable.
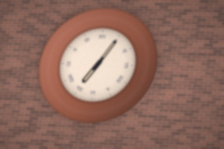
7.05
